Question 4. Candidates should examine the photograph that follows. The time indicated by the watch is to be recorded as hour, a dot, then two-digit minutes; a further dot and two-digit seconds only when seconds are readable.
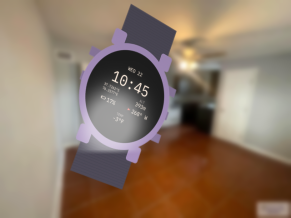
10.45
